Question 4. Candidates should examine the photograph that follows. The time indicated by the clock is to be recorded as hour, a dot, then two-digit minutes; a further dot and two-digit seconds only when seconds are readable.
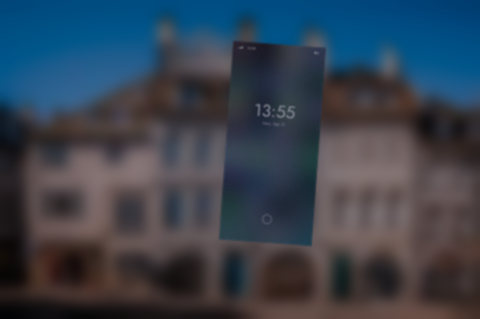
13.55
